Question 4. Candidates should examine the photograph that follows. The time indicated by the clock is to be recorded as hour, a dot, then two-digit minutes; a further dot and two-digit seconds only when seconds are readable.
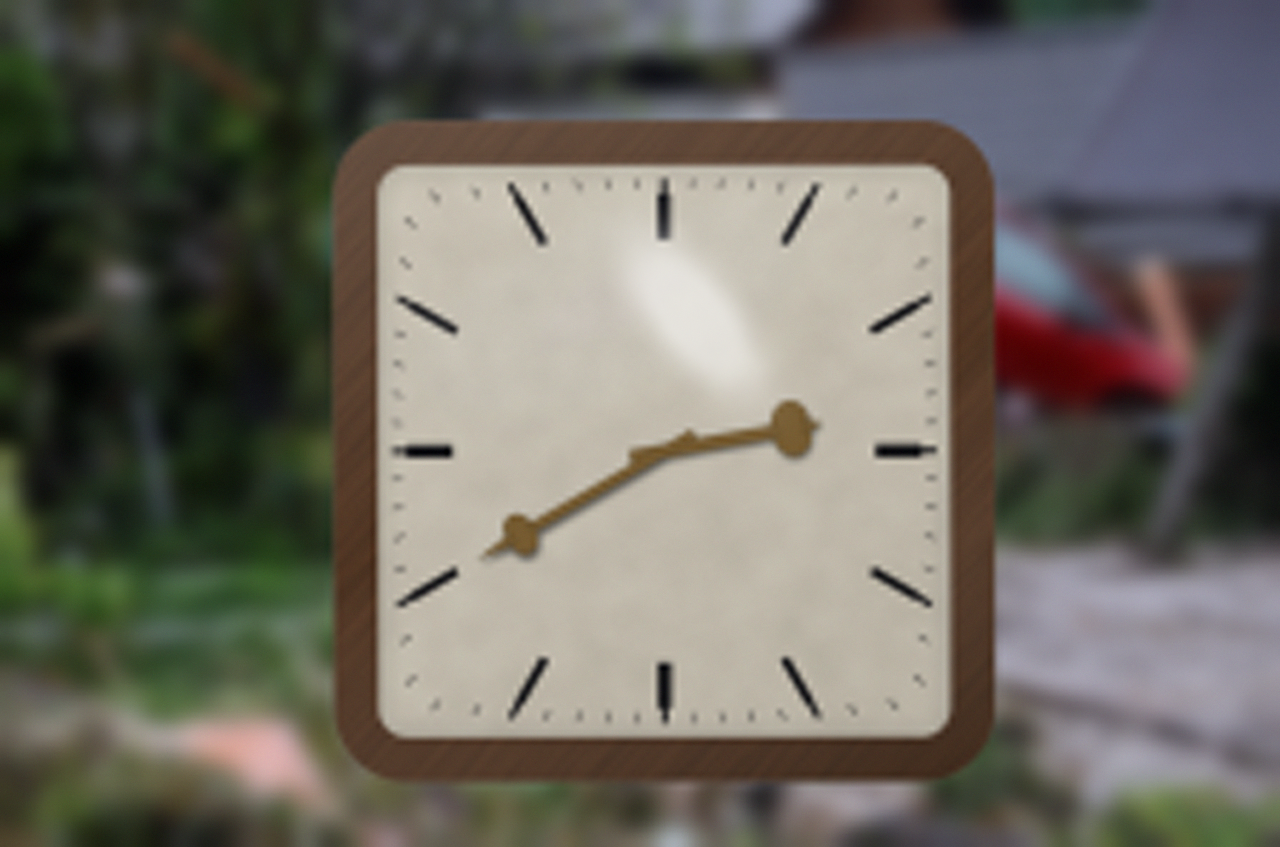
2.40
